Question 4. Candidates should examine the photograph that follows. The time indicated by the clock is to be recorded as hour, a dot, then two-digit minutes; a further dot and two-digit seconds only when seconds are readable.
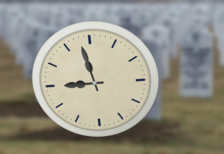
8.58
